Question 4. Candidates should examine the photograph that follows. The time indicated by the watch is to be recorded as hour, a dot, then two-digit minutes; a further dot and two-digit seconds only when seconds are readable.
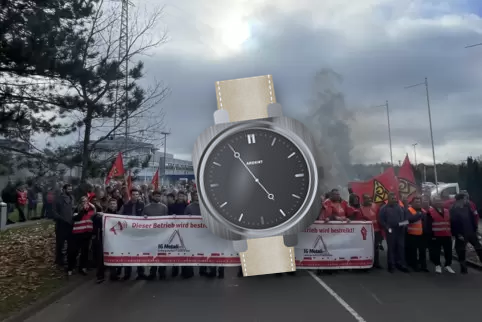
4.55
